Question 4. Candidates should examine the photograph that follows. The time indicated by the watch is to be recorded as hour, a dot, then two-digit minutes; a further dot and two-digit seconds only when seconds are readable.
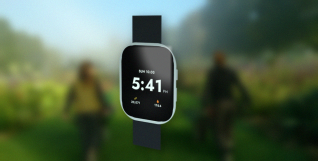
5.41
